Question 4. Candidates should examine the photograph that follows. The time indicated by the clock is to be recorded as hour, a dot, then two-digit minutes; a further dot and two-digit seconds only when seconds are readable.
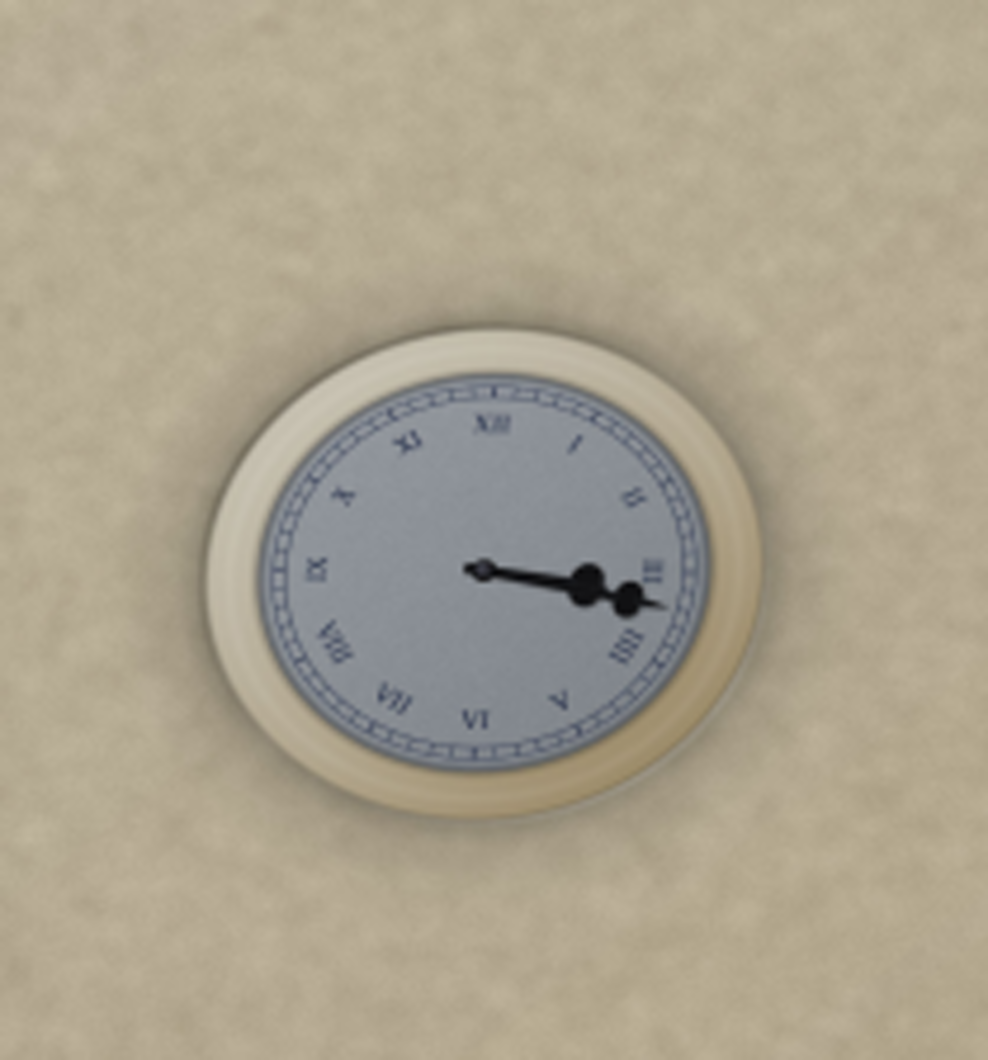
3.17
